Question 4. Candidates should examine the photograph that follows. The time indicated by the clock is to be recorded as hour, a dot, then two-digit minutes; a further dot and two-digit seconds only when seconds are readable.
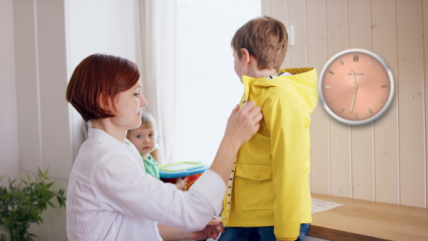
11.32
